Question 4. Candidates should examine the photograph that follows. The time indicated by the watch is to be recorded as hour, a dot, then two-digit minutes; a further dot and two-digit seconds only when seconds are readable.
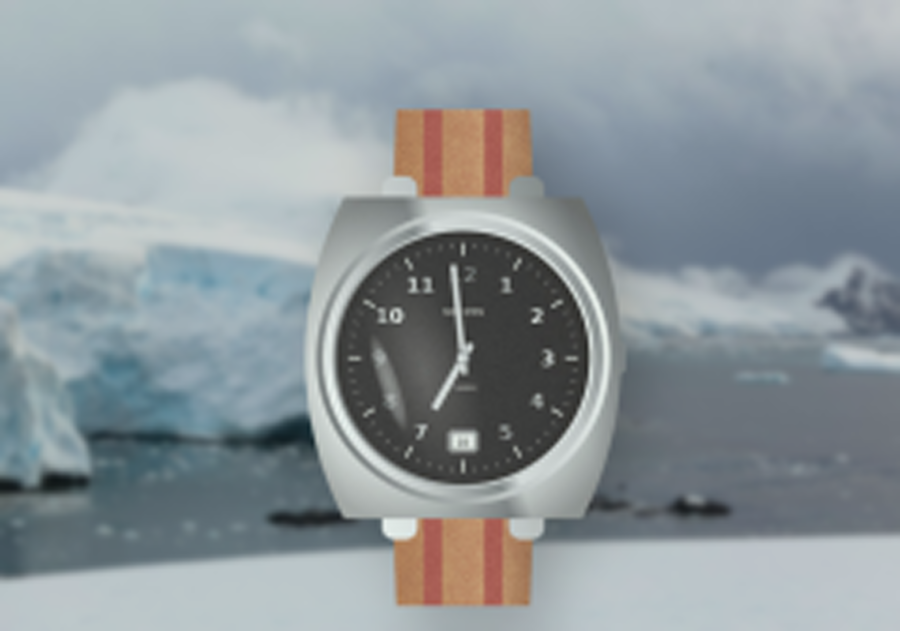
6.59
